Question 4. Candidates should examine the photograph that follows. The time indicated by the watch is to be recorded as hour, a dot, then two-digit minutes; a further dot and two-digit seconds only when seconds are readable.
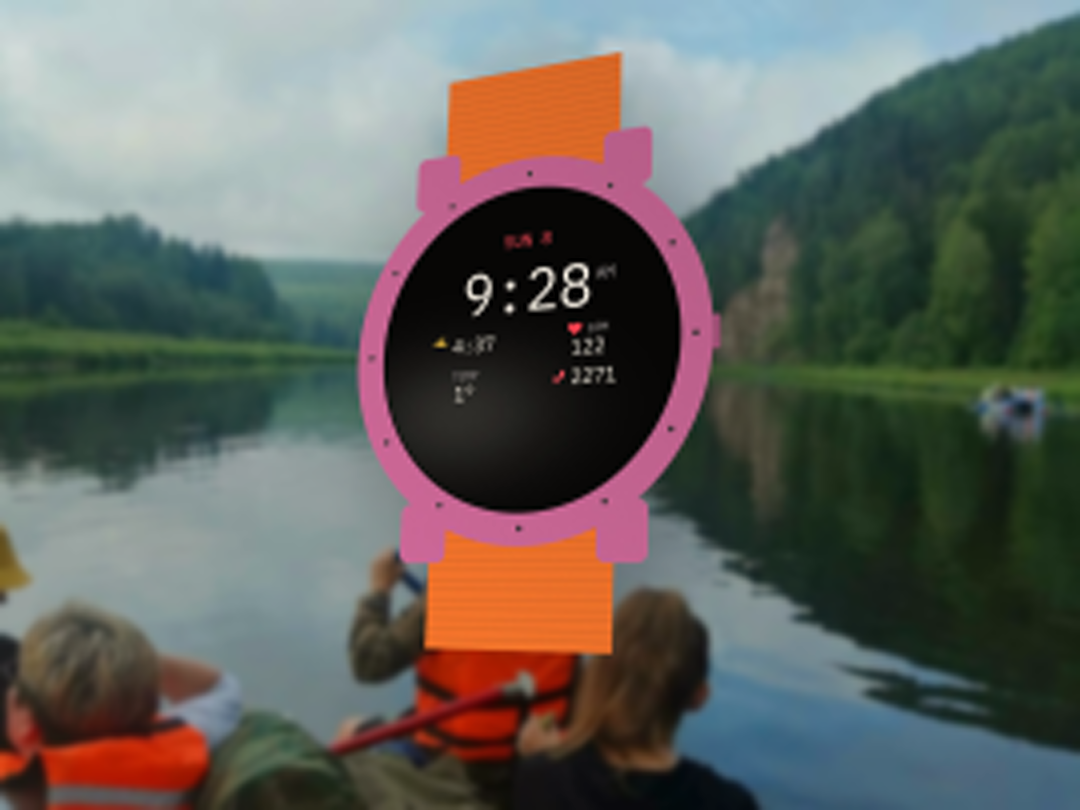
9.28
